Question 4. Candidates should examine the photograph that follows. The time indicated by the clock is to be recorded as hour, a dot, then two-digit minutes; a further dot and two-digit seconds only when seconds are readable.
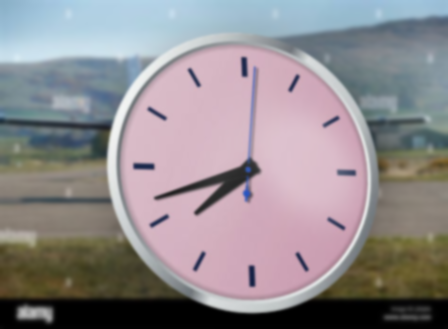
7.42.01
